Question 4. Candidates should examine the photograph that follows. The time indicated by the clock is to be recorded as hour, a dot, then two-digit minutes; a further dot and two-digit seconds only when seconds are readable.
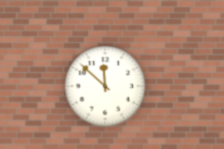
11.52
